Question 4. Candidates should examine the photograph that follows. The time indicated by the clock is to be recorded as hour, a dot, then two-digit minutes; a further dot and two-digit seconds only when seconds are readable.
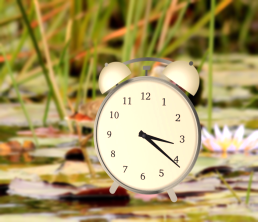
3.21
